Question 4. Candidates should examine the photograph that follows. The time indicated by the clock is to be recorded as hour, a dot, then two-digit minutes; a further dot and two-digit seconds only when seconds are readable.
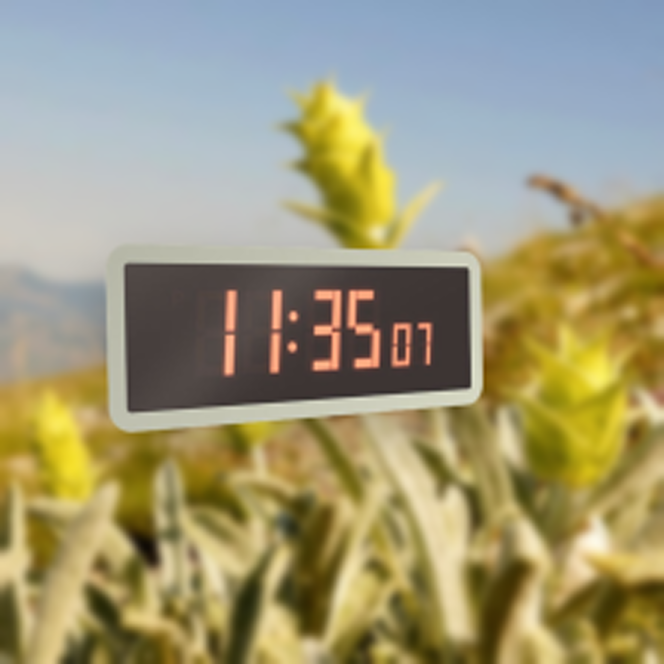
11.35.07
